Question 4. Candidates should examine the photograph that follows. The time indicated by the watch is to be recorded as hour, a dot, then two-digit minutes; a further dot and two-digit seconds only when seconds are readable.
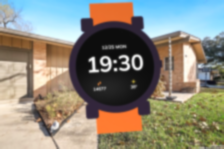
19.30
